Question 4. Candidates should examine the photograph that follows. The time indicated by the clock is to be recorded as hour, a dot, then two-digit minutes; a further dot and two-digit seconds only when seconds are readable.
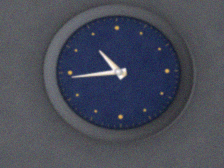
10.44
